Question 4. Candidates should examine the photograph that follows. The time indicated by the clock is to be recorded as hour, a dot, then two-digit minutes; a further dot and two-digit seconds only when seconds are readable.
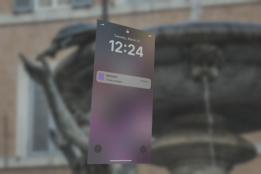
12.24
